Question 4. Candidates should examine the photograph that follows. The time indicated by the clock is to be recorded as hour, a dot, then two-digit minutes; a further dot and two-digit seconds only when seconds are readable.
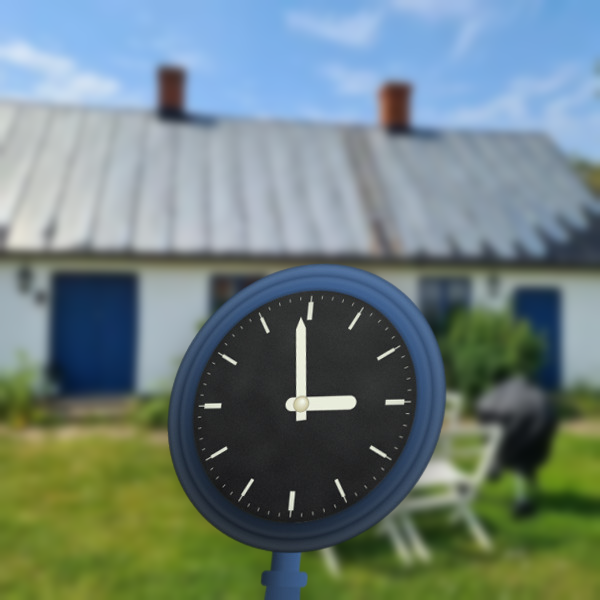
2.59
